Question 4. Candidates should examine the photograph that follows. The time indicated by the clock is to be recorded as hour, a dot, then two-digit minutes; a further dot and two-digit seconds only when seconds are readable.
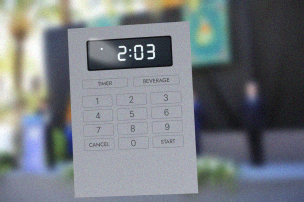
2.03
